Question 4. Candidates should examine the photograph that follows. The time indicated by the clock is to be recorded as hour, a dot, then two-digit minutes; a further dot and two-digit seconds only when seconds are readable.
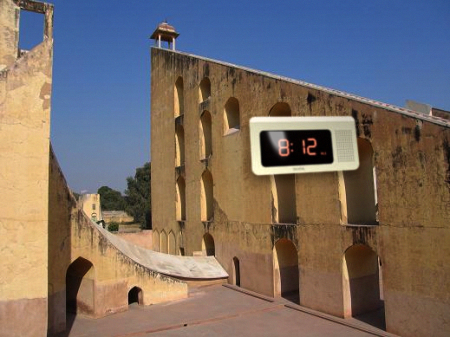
8.12
